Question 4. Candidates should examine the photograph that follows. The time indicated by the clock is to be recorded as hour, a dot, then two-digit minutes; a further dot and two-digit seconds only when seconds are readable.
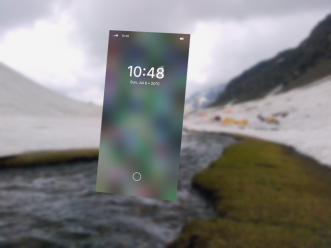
10.48
